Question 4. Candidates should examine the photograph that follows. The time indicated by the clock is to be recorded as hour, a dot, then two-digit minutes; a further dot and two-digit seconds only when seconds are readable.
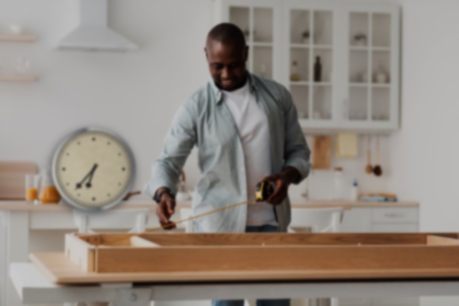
6.37
